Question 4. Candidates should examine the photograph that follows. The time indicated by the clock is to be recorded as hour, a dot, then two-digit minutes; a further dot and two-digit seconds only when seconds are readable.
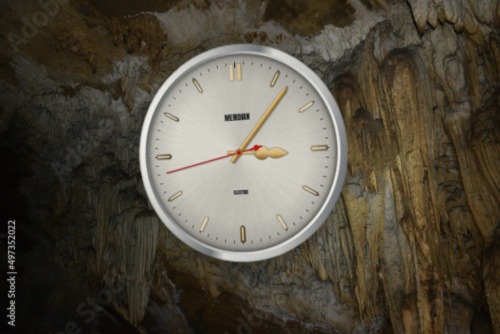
3.06.43
